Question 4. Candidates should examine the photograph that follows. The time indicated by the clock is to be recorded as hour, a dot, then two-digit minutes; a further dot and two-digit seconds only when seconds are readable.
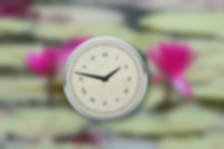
1.47
